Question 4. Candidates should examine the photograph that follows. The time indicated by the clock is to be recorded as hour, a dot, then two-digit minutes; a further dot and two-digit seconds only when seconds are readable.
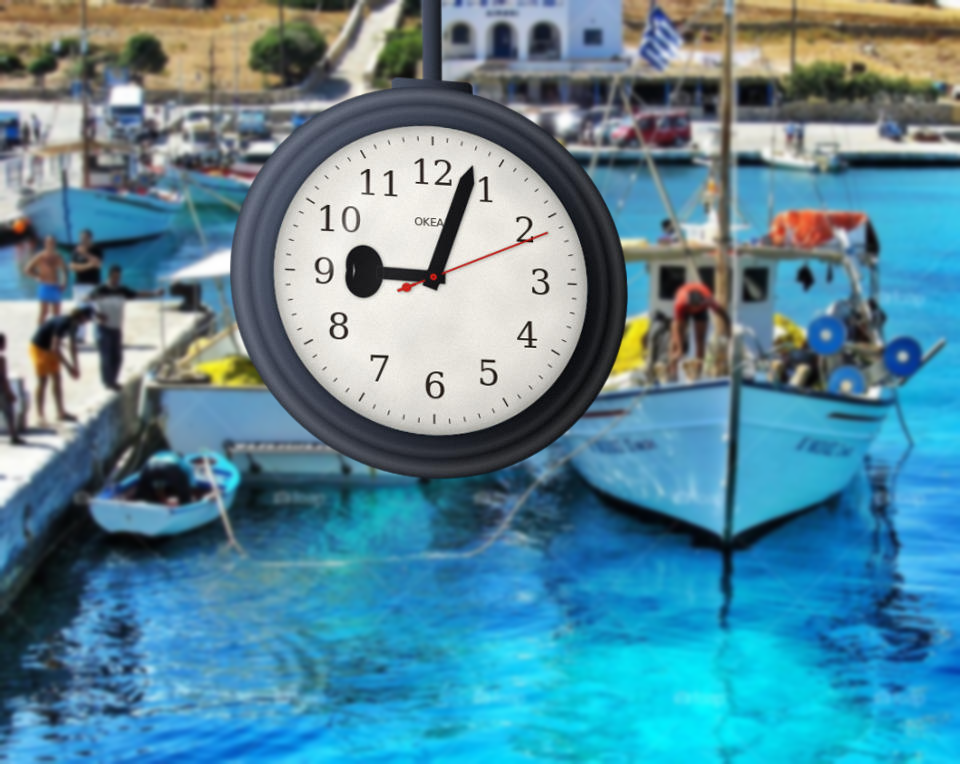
9.03.11
